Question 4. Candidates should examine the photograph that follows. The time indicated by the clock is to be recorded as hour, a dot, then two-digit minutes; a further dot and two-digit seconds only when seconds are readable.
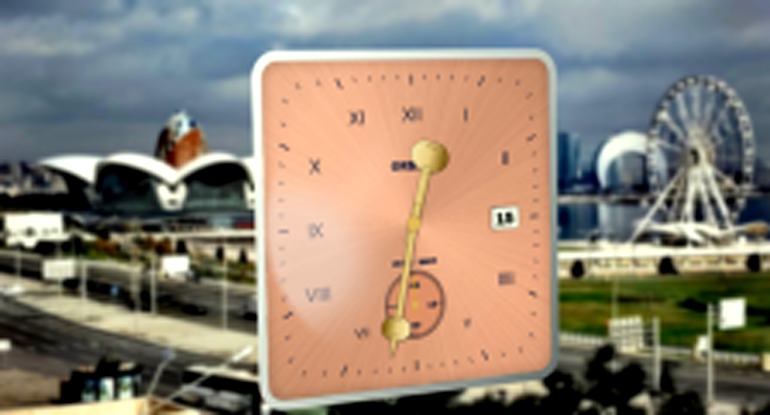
12.32
